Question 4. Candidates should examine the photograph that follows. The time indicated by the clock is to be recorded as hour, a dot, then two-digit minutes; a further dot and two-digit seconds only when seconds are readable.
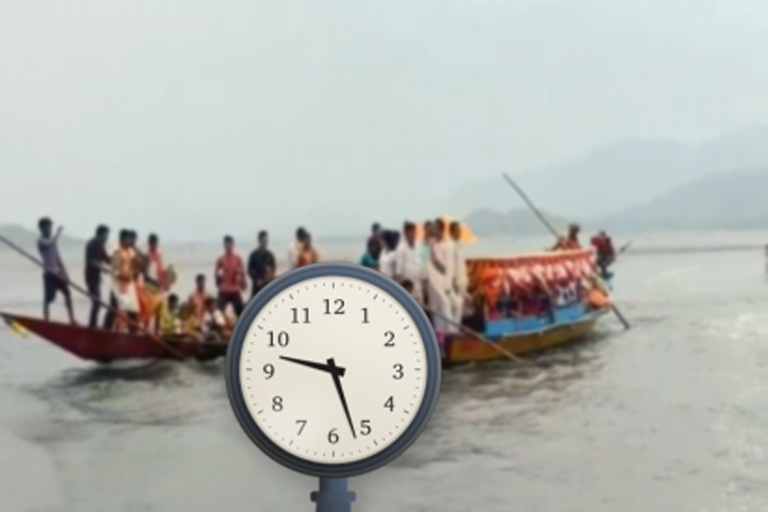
9.27
